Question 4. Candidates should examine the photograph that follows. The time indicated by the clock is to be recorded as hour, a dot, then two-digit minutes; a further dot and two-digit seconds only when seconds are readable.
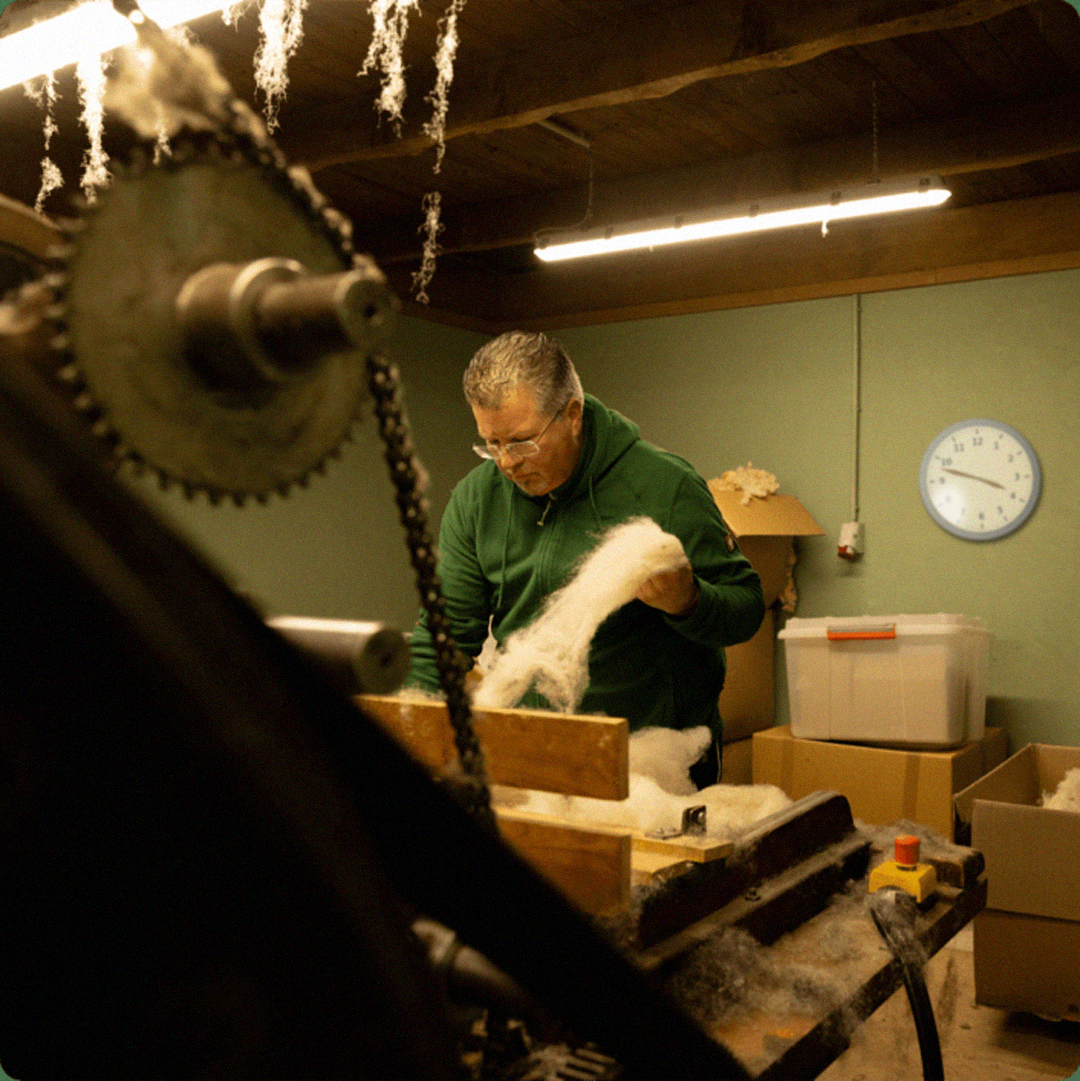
3.48
